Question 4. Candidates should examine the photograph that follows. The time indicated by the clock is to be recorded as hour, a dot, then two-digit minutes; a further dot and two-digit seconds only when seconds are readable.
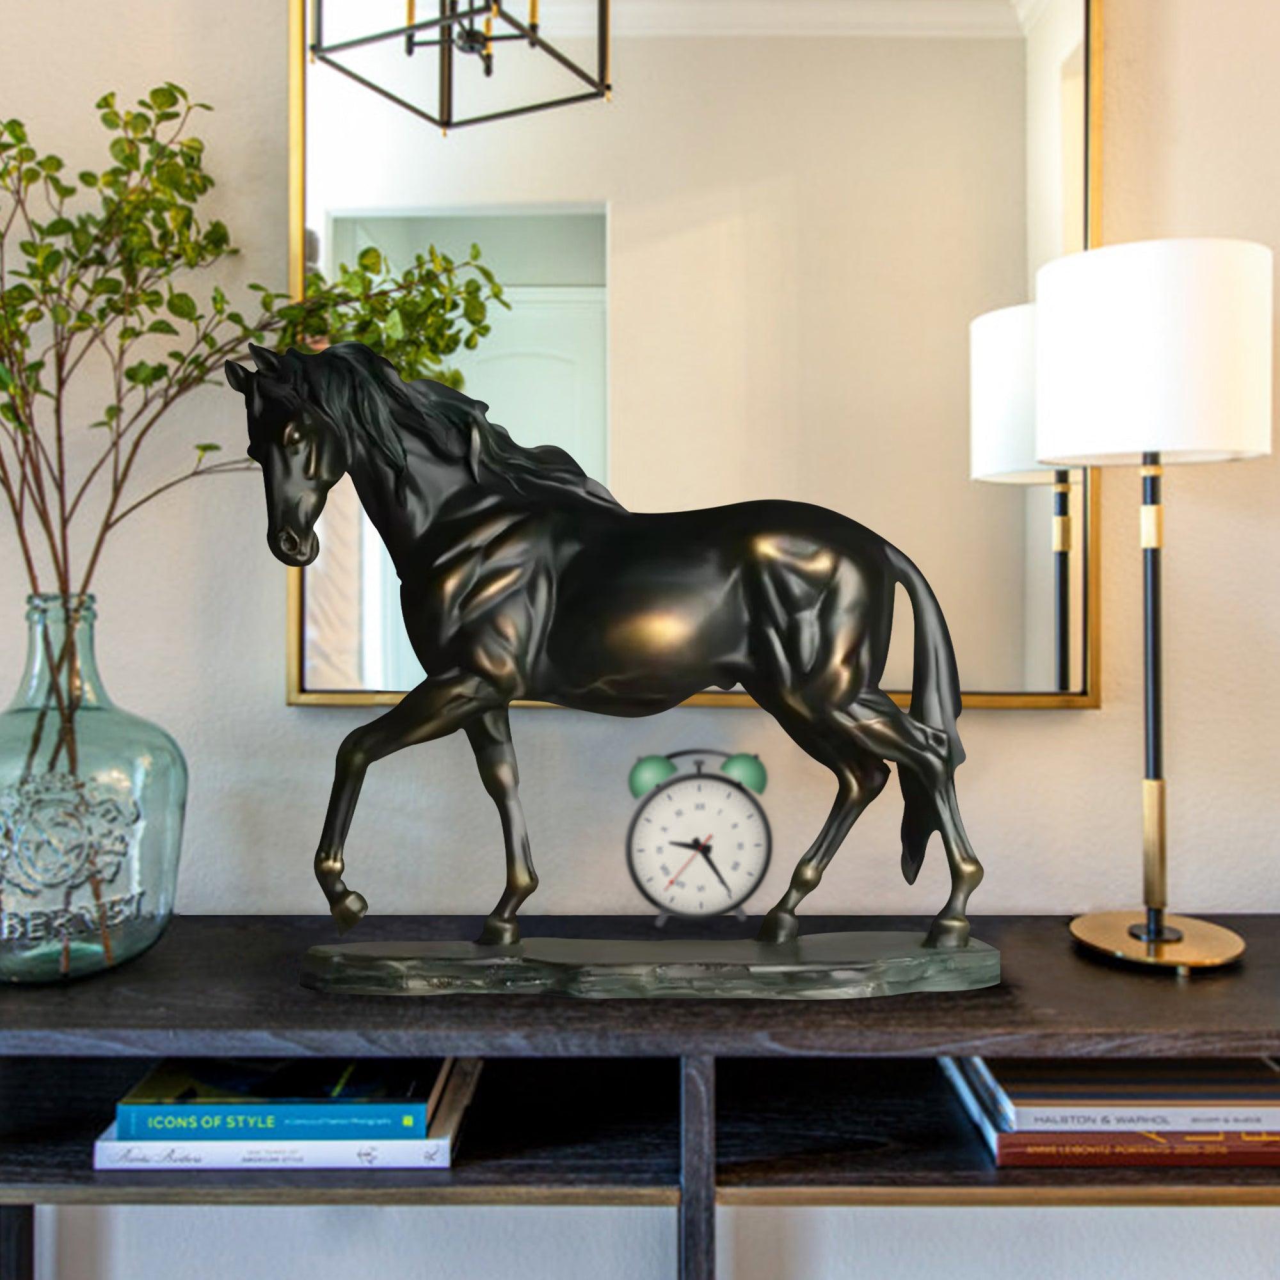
9.24.37
